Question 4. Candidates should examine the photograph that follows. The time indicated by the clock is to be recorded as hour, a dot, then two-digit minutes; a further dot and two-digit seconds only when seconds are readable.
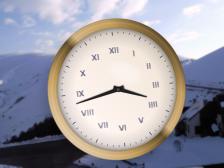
3.43
